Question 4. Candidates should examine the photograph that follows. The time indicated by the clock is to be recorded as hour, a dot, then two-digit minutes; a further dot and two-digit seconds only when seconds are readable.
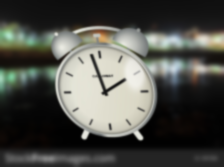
1.58
